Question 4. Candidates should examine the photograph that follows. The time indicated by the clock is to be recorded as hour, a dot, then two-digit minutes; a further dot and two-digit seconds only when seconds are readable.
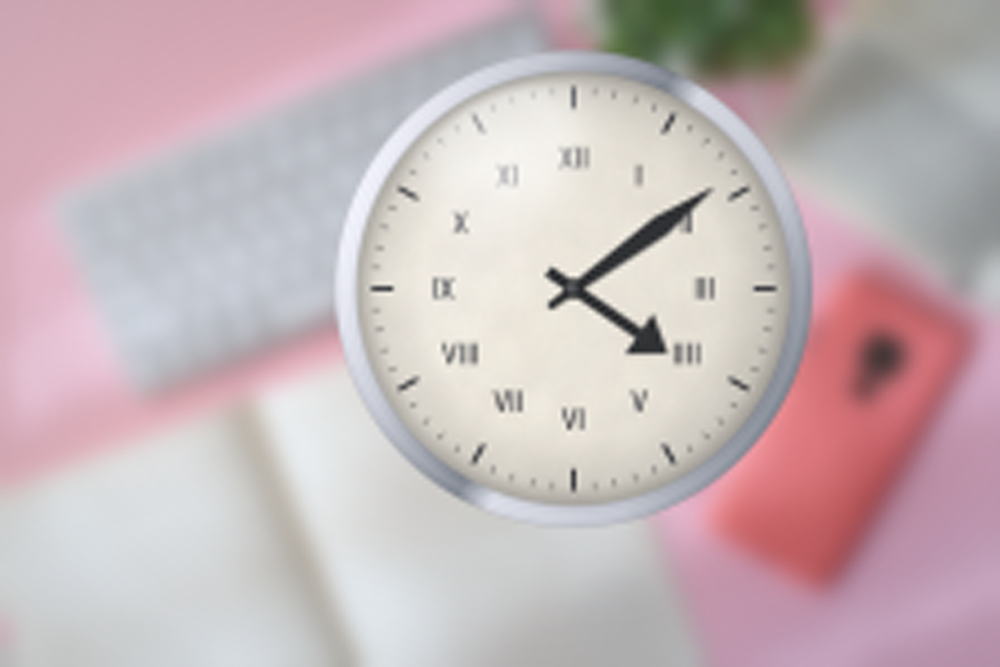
4.09
